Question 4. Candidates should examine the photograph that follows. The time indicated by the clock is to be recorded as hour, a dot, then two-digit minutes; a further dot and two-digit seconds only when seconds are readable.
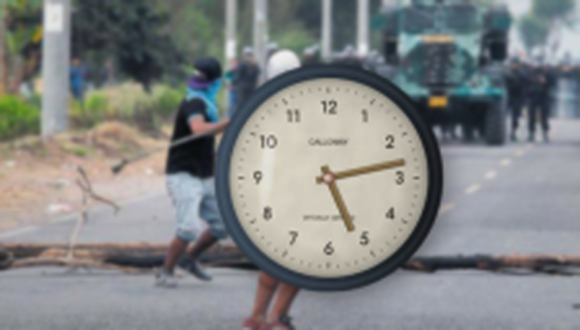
5.13
